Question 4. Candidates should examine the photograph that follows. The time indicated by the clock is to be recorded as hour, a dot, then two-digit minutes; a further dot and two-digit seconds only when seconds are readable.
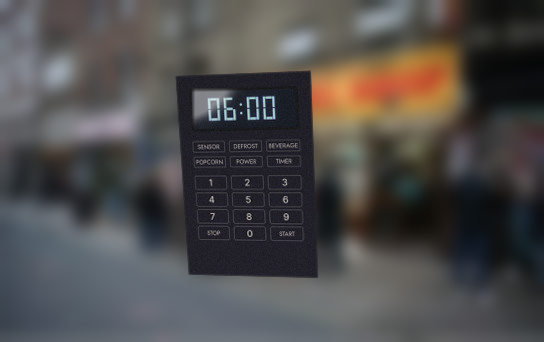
6.00
